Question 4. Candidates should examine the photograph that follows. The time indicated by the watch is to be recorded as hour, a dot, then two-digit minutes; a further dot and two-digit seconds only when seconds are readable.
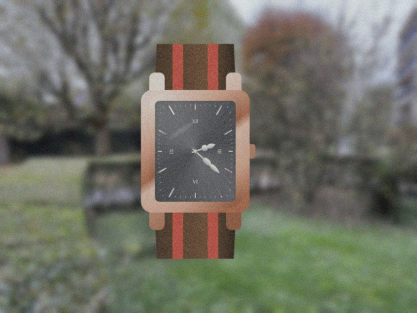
2.22
